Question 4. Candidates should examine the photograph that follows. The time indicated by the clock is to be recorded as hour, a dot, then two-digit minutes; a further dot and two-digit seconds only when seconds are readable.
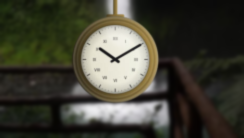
10.10
